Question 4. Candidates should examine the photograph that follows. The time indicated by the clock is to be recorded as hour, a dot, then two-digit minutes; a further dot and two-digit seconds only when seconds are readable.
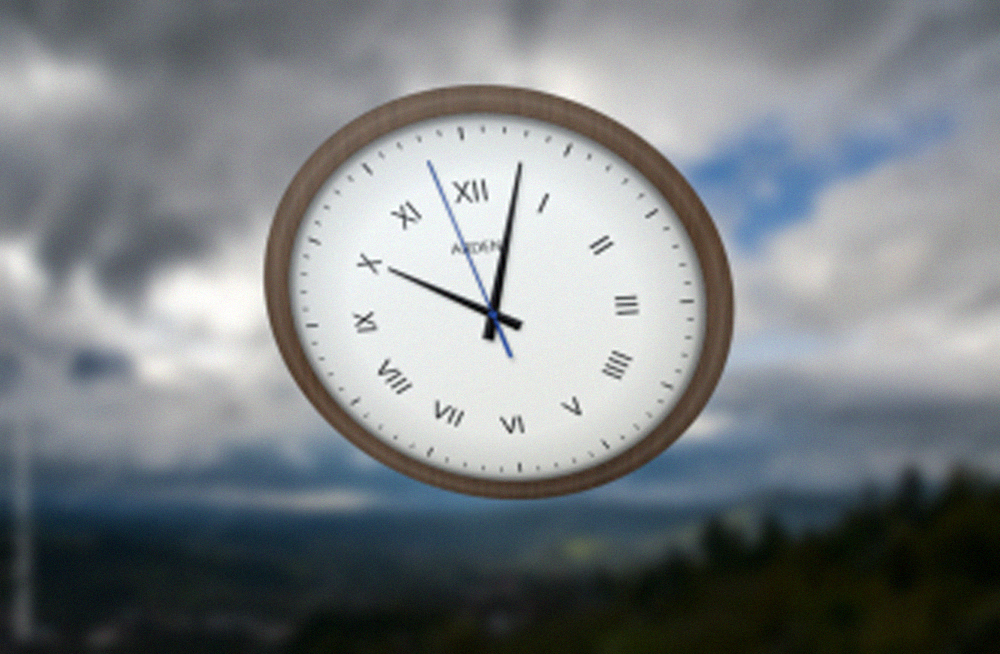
10.02.58
